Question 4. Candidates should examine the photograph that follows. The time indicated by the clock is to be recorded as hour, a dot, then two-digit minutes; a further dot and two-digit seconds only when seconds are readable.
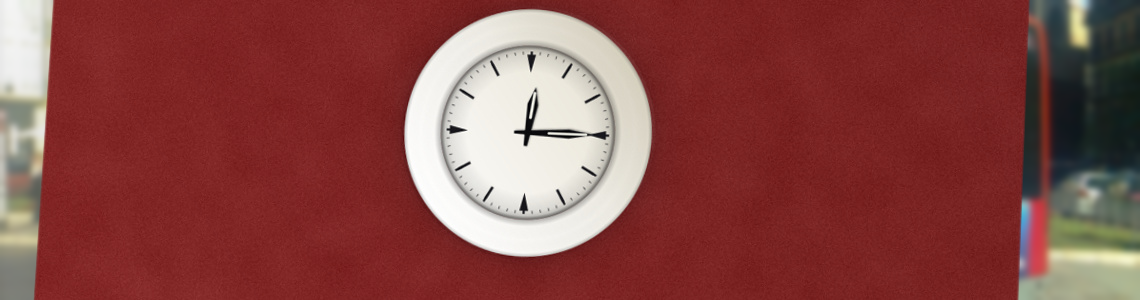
12.15
